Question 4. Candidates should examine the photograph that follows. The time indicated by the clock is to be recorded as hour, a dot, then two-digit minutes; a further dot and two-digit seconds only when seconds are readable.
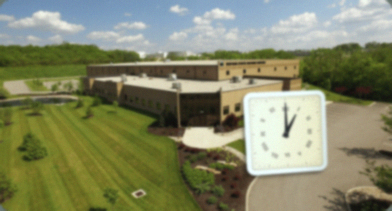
1.00
